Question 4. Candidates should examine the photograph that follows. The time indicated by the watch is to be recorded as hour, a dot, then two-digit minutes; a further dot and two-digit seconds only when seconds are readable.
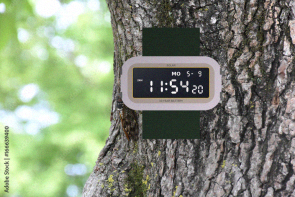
11.54.20
